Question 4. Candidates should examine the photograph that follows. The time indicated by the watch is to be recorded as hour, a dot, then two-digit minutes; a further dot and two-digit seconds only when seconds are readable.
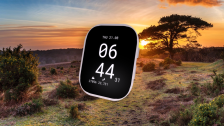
6.44
